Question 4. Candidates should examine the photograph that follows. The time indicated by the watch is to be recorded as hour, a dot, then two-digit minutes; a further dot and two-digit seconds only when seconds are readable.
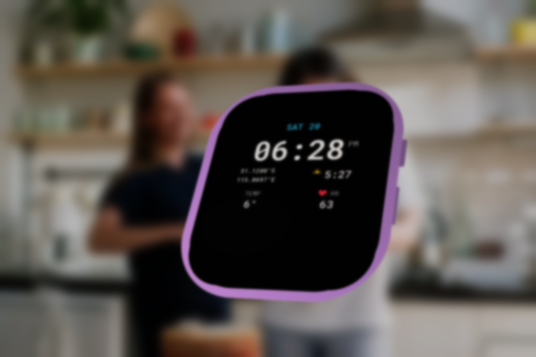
6.28
